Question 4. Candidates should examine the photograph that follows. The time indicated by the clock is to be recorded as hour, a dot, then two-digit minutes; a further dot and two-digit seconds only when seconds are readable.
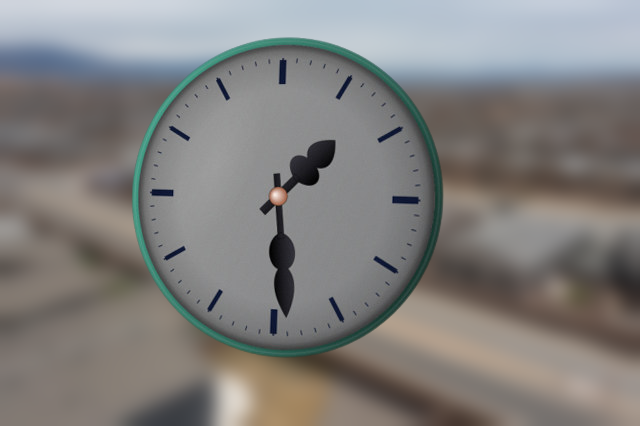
1.29
